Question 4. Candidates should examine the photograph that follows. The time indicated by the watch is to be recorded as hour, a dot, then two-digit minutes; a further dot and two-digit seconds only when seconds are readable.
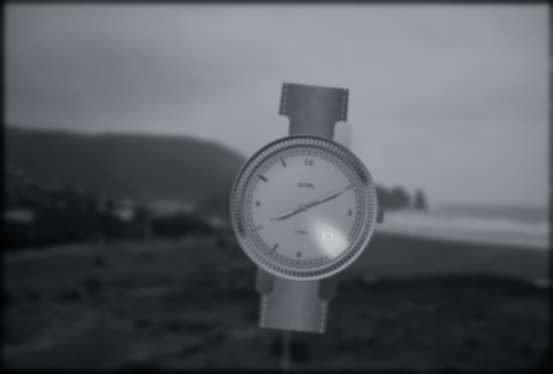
8.10
